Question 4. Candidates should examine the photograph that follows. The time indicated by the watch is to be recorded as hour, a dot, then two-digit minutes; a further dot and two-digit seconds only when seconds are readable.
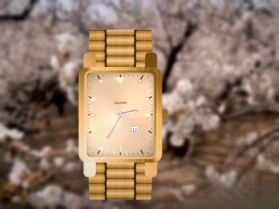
2.35
